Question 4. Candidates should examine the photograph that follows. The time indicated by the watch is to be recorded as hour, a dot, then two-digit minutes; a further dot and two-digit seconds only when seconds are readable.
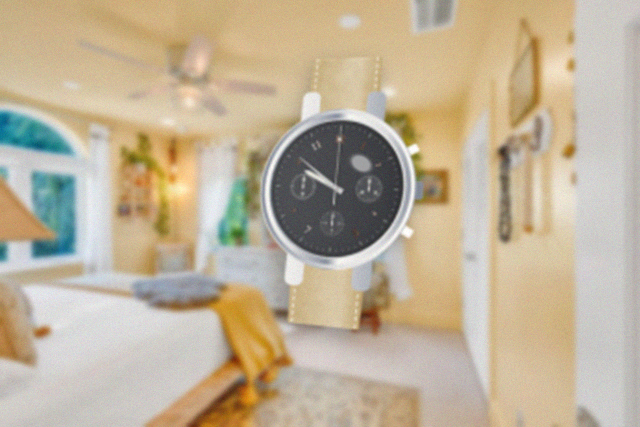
9.51
